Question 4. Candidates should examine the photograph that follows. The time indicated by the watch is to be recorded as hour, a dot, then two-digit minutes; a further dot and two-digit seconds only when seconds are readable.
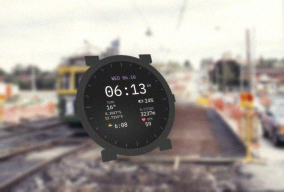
6.13
